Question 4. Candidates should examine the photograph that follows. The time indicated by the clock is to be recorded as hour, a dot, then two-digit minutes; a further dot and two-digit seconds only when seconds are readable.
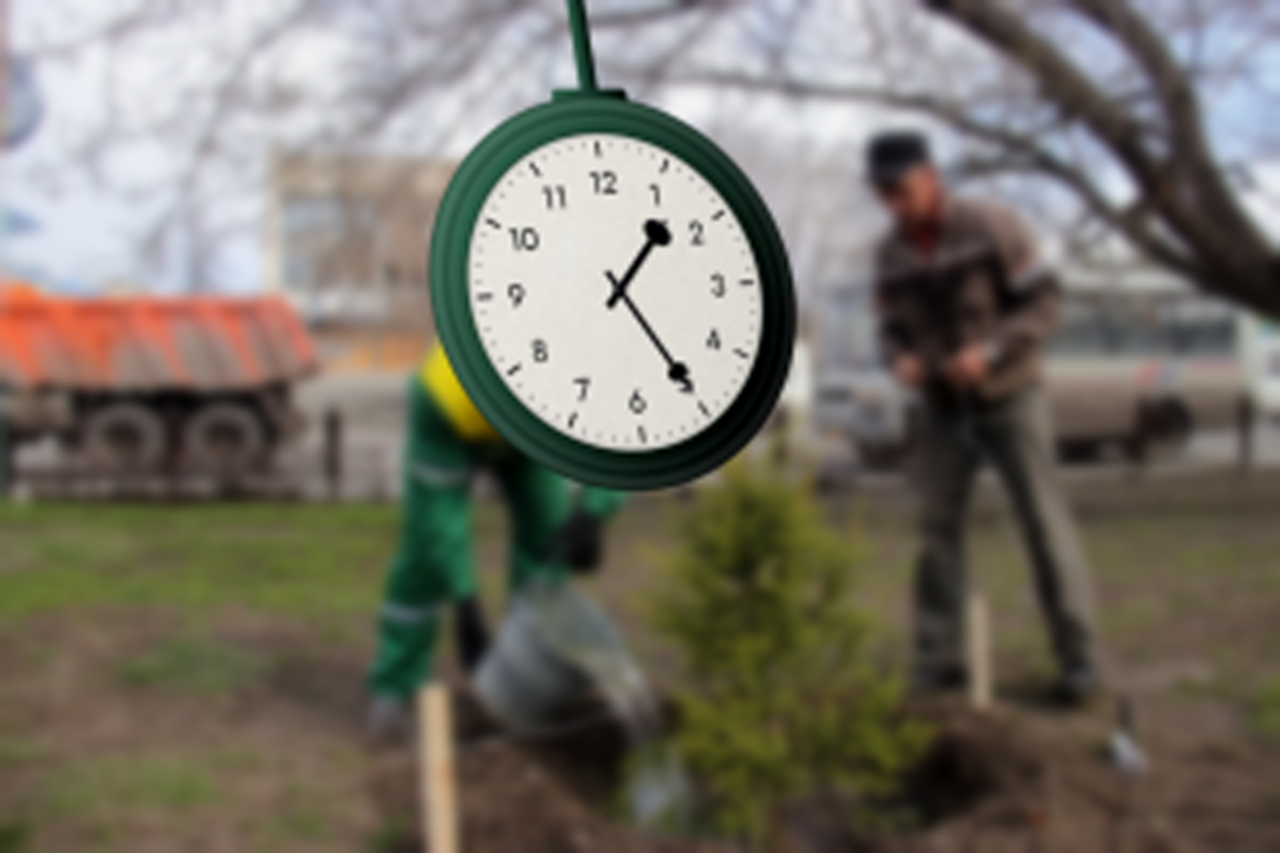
1.25
